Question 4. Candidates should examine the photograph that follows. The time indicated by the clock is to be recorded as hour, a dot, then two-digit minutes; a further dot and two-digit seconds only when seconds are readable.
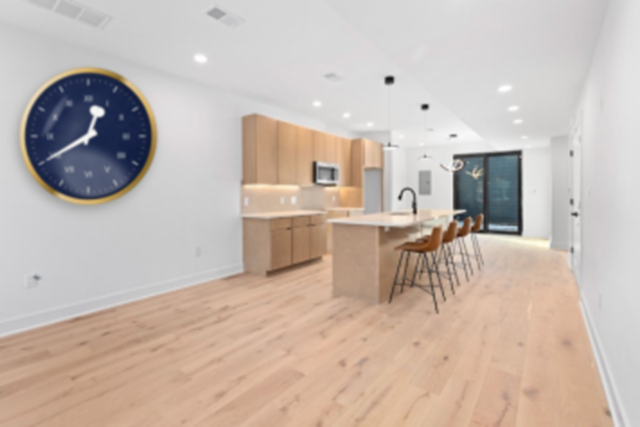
12.40
